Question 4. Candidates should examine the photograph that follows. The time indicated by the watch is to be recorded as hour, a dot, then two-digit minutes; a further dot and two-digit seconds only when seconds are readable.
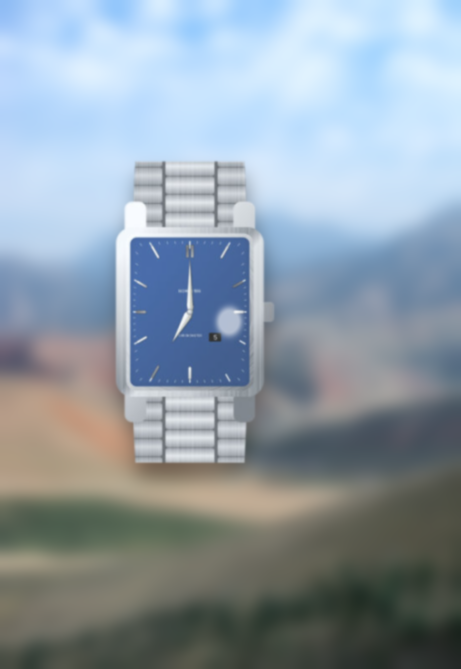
7.00
